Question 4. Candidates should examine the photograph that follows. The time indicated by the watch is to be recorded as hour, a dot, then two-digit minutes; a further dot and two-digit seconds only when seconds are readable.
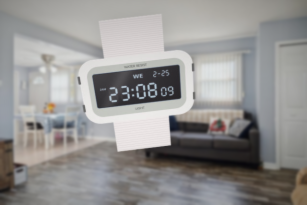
23.08.09
